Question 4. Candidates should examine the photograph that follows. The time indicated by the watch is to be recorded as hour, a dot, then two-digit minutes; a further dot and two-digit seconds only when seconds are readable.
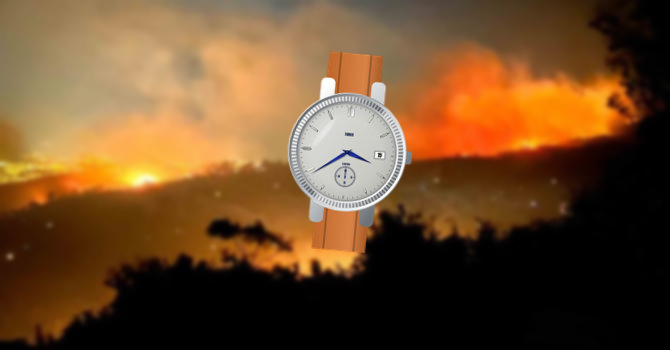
3.39
